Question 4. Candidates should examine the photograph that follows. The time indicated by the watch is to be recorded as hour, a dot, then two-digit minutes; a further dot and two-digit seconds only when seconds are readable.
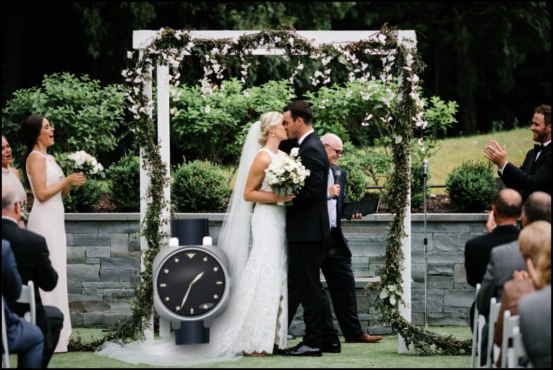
1.34
